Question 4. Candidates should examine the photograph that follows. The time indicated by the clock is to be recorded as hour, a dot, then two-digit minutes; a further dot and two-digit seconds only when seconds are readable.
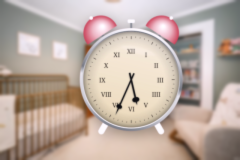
5.34
